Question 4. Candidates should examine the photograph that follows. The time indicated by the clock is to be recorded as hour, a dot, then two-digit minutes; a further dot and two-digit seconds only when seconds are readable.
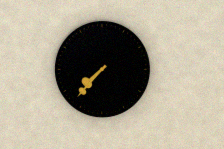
7.37
